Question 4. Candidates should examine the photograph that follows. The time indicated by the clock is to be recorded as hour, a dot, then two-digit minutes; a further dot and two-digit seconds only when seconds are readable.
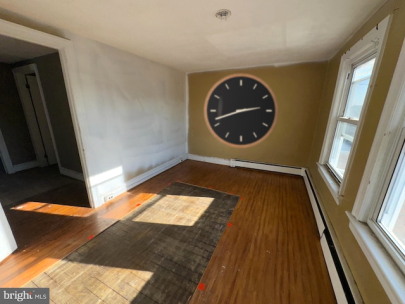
2.42
